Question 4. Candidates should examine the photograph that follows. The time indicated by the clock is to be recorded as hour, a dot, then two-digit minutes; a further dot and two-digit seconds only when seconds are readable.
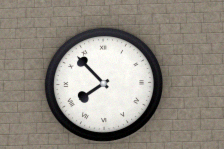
7.53
